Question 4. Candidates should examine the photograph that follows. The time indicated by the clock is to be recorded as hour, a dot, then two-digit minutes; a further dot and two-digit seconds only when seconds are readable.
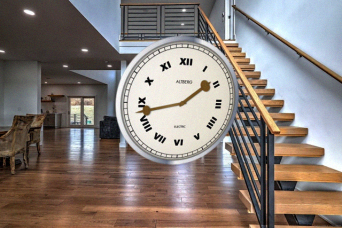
1.43
